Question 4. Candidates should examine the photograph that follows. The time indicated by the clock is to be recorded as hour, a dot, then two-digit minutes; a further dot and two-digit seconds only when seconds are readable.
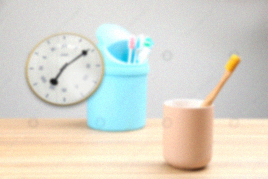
7.09
